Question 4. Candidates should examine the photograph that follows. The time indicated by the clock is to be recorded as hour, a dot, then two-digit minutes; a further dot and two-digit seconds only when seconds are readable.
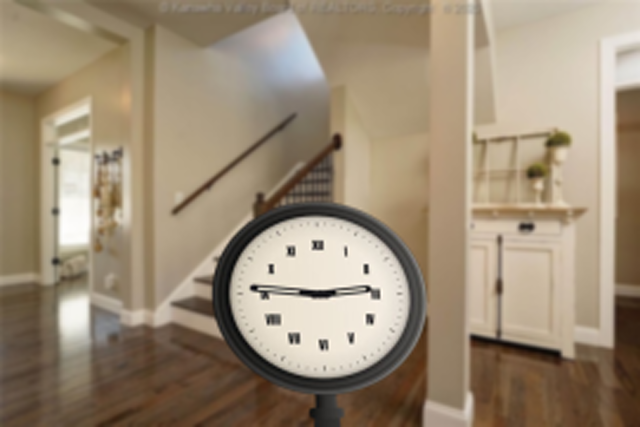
2.46
